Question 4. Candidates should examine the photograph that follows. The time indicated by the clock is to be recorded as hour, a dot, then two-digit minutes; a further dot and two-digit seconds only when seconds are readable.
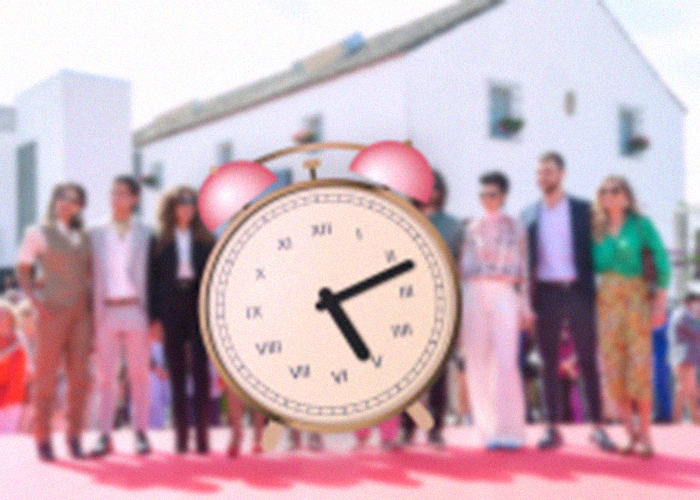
5.12
